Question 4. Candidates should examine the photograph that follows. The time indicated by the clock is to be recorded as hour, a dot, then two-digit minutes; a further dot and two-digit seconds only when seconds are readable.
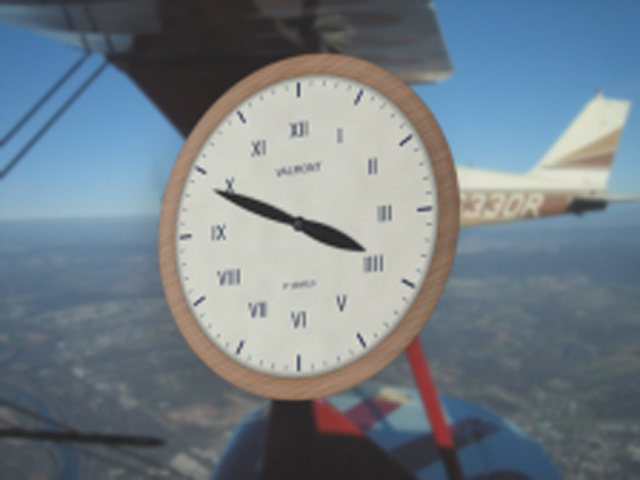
3.49
